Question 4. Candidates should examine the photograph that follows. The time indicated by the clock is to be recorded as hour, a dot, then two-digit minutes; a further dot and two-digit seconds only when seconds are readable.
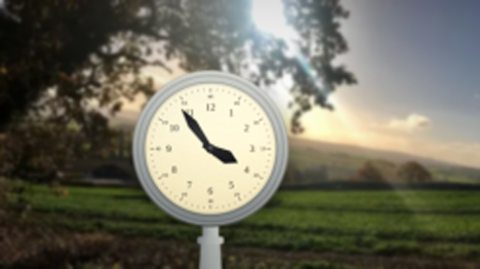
3.54
